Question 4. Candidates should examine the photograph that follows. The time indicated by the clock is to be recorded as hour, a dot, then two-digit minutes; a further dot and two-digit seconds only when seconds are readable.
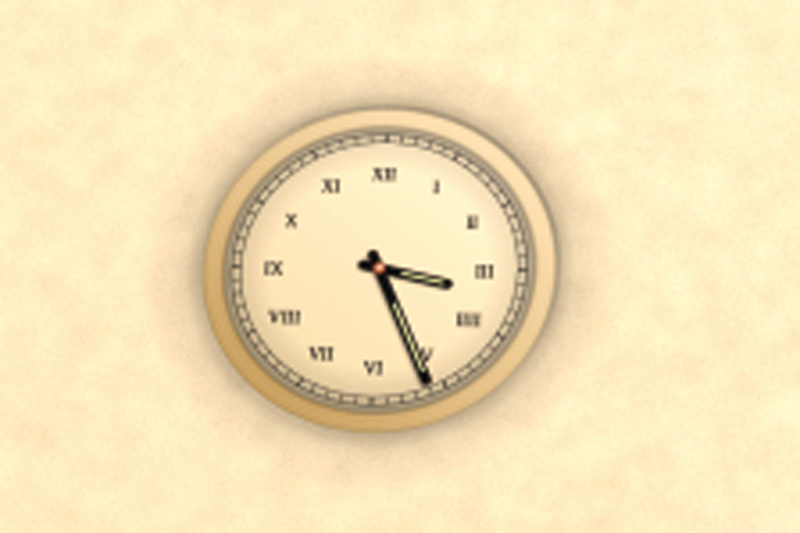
3.26
